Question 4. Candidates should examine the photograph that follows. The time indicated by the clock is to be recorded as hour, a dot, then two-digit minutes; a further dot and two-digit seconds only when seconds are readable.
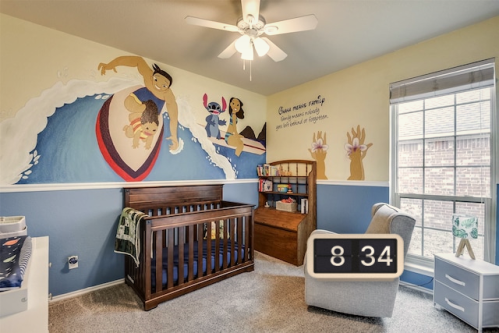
8.34
